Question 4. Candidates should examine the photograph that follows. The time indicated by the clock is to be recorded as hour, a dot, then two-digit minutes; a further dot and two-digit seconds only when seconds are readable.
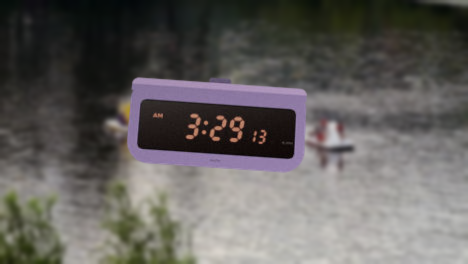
3.29.13
